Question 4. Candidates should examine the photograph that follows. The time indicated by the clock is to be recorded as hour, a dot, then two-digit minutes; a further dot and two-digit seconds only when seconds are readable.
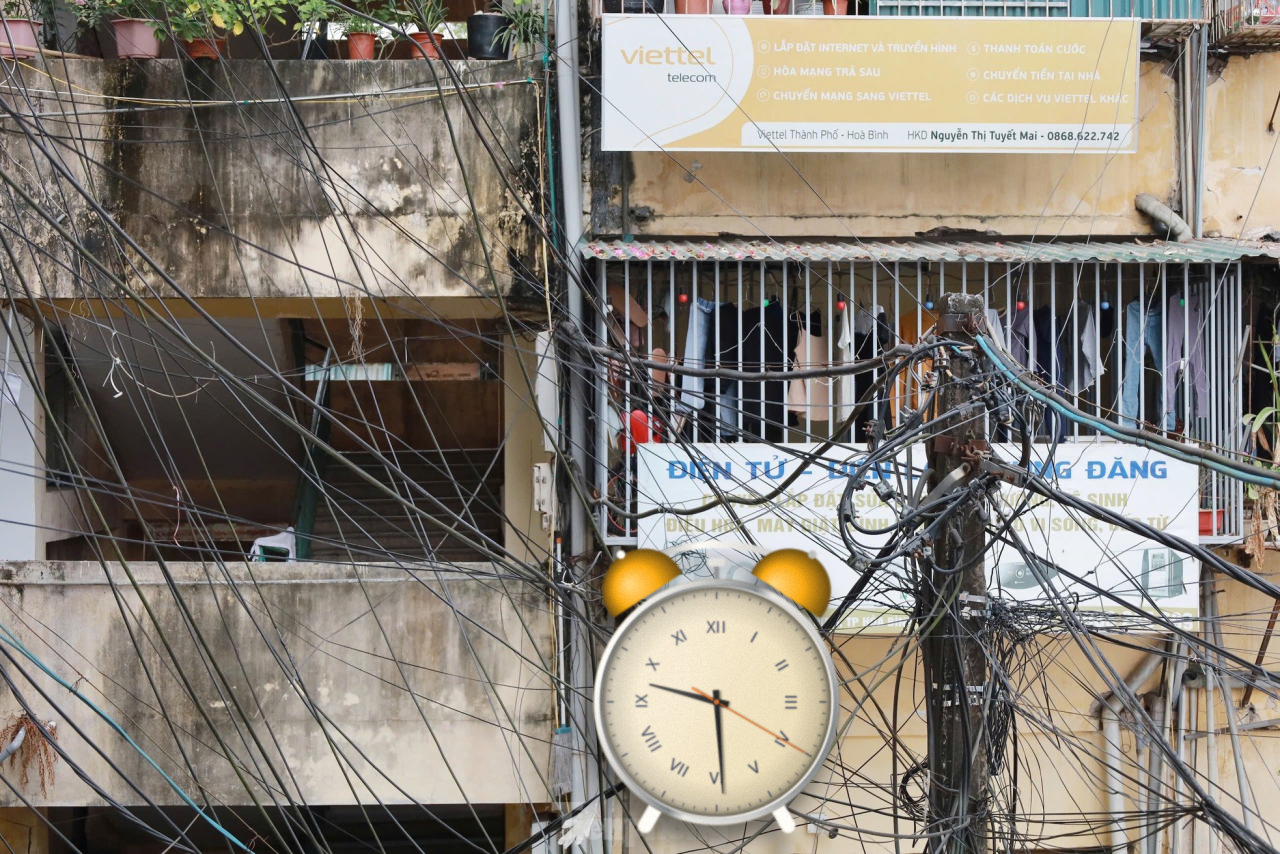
9.29.20
